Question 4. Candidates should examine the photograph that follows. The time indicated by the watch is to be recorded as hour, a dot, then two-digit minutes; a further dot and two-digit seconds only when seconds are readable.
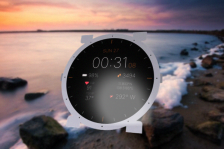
0.31
